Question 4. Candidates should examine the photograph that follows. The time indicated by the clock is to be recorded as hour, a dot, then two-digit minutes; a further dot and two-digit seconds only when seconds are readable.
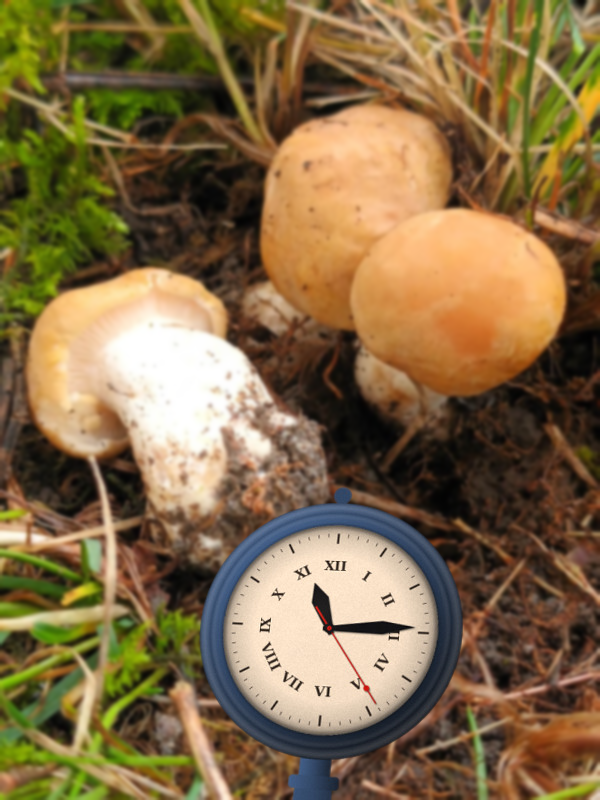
11.14.24
